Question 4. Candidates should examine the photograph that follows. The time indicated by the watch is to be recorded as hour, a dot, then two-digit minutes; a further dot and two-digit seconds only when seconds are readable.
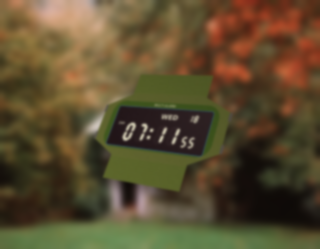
7.11
